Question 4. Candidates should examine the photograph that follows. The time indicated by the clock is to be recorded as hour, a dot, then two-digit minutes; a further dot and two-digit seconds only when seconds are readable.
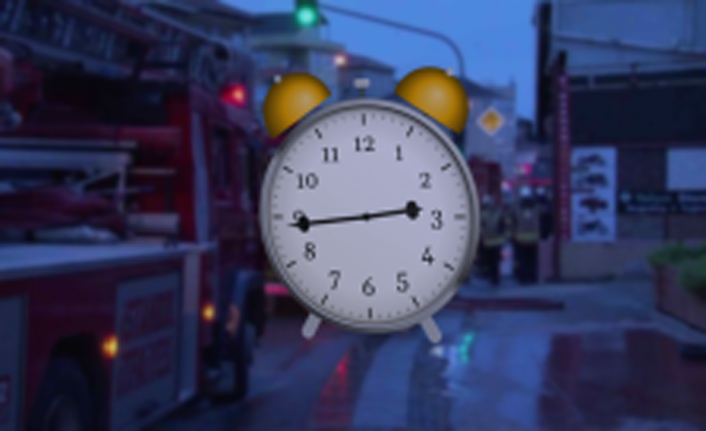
2.44
